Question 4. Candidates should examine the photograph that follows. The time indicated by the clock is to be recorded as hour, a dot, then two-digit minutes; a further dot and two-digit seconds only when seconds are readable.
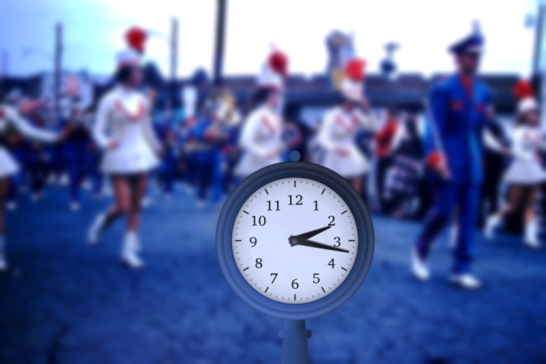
2.17
